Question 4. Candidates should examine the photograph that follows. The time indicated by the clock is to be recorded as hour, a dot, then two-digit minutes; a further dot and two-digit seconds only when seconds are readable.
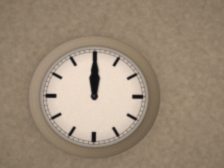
12.00
